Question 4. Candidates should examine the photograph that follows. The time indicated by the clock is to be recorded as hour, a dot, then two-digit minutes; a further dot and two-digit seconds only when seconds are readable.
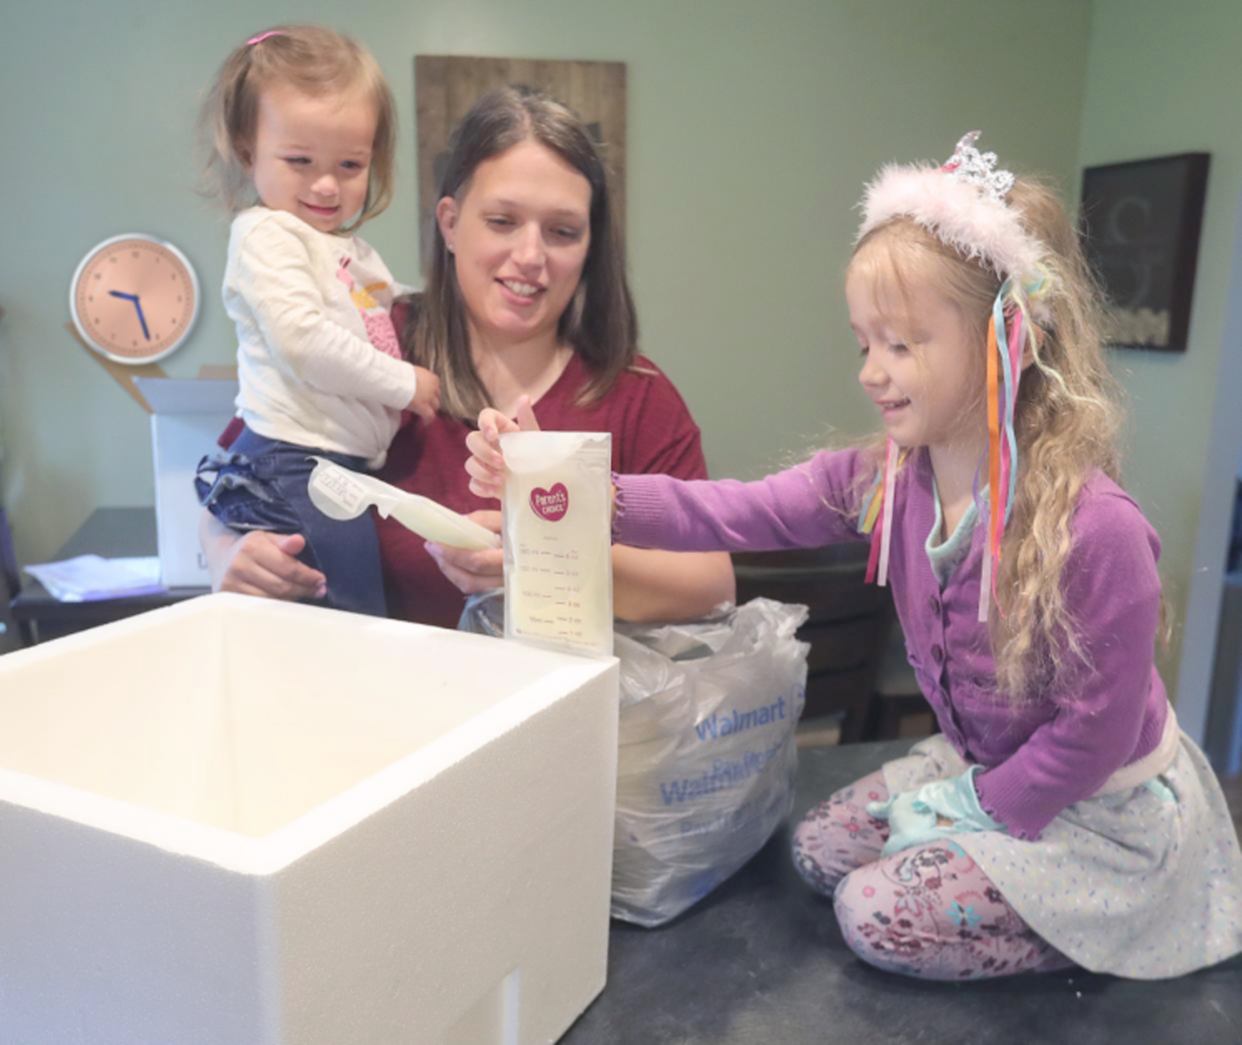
9.27
